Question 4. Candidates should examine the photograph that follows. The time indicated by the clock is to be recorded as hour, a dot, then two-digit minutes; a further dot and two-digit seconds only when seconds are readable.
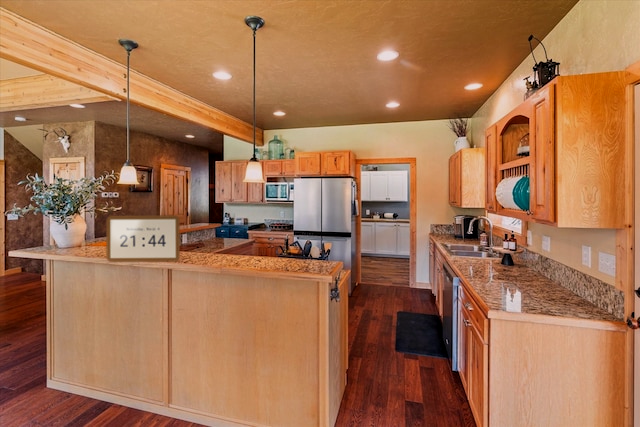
21.44
